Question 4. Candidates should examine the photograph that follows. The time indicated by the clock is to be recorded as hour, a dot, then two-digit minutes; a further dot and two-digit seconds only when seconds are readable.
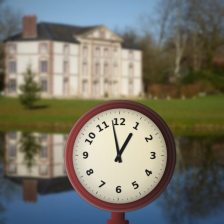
12.58
